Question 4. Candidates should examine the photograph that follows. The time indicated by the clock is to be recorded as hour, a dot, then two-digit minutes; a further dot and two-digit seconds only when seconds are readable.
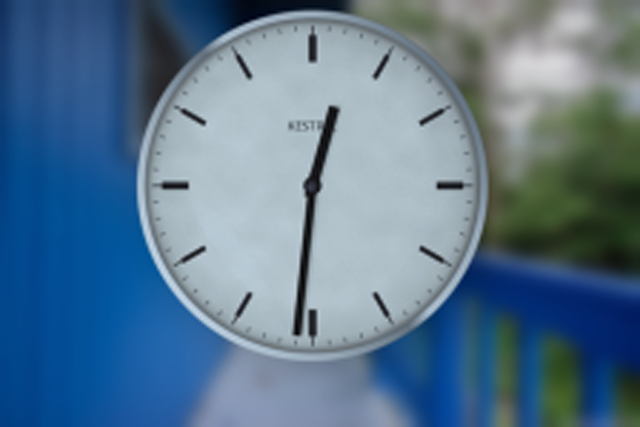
12.31
